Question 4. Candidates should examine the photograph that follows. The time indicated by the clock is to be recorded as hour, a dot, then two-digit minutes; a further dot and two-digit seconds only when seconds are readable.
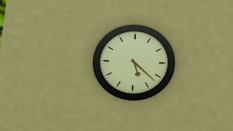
5.22
